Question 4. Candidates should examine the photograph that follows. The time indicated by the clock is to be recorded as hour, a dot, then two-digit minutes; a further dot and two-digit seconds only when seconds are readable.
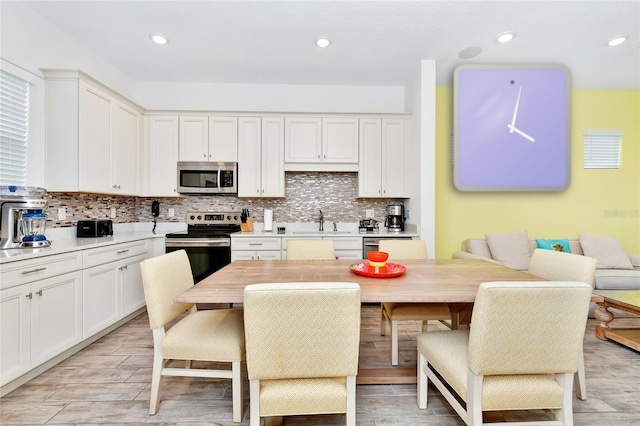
4.02
